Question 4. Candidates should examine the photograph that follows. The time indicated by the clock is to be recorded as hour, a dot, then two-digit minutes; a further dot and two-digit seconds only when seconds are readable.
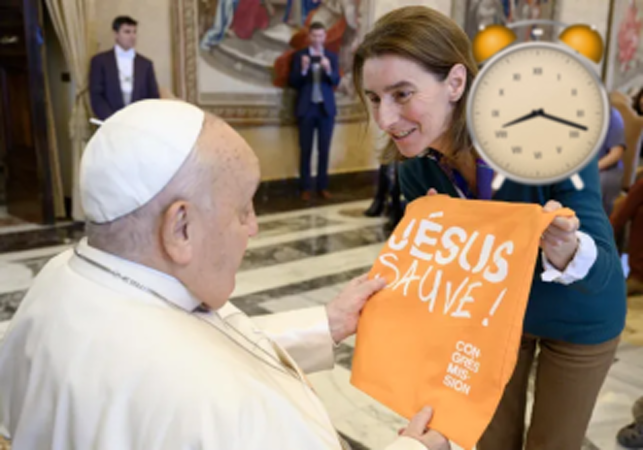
8.18
